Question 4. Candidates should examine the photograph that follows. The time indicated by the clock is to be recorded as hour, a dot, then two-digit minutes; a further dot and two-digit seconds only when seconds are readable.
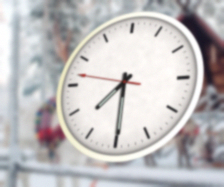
7.29.47
